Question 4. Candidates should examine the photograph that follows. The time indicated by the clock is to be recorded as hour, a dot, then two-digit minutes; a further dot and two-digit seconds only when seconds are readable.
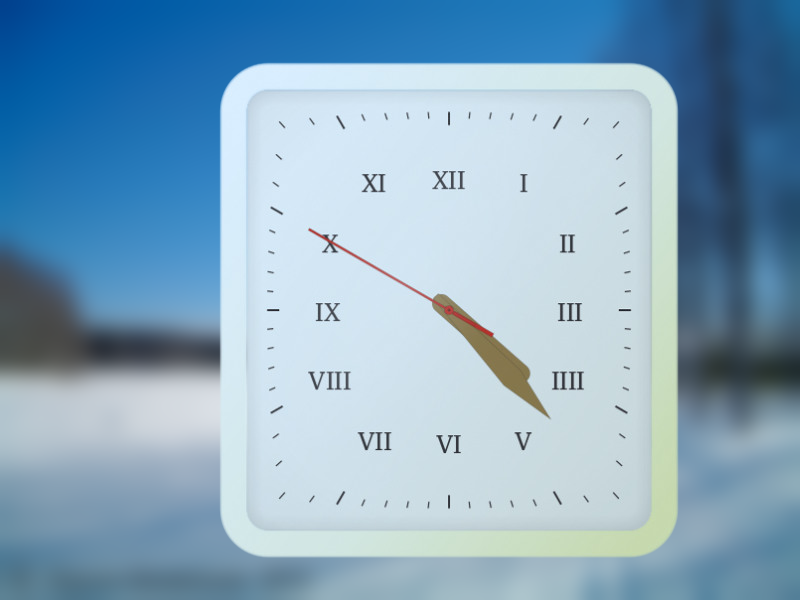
4.22.50
